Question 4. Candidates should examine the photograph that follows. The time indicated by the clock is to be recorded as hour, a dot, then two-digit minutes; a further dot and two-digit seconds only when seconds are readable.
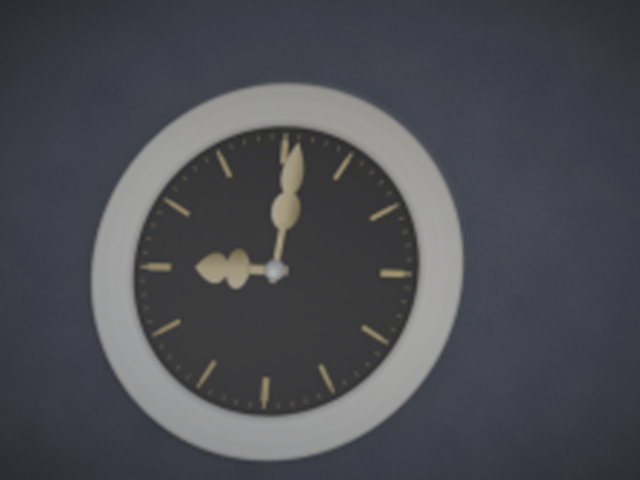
9.01
